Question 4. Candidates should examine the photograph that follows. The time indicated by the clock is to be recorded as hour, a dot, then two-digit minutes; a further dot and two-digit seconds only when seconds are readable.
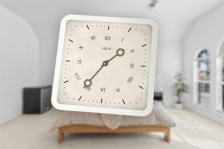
1.36
